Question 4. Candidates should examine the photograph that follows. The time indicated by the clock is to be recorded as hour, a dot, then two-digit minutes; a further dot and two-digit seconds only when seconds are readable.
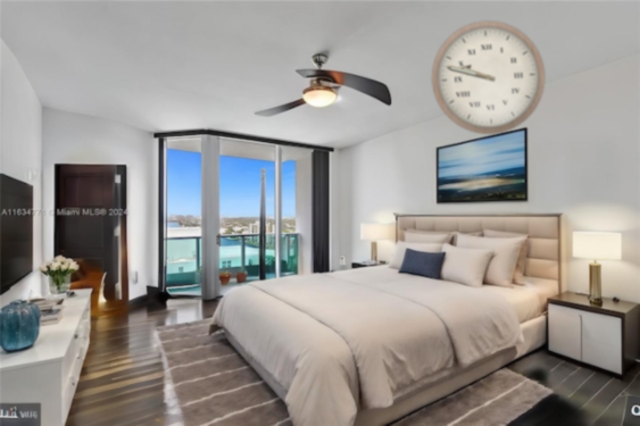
9.48
